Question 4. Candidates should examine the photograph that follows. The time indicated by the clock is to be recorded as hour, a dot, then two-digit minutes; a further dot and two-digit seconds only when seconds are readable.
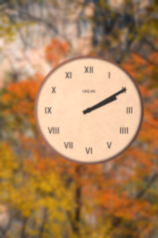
2.10
